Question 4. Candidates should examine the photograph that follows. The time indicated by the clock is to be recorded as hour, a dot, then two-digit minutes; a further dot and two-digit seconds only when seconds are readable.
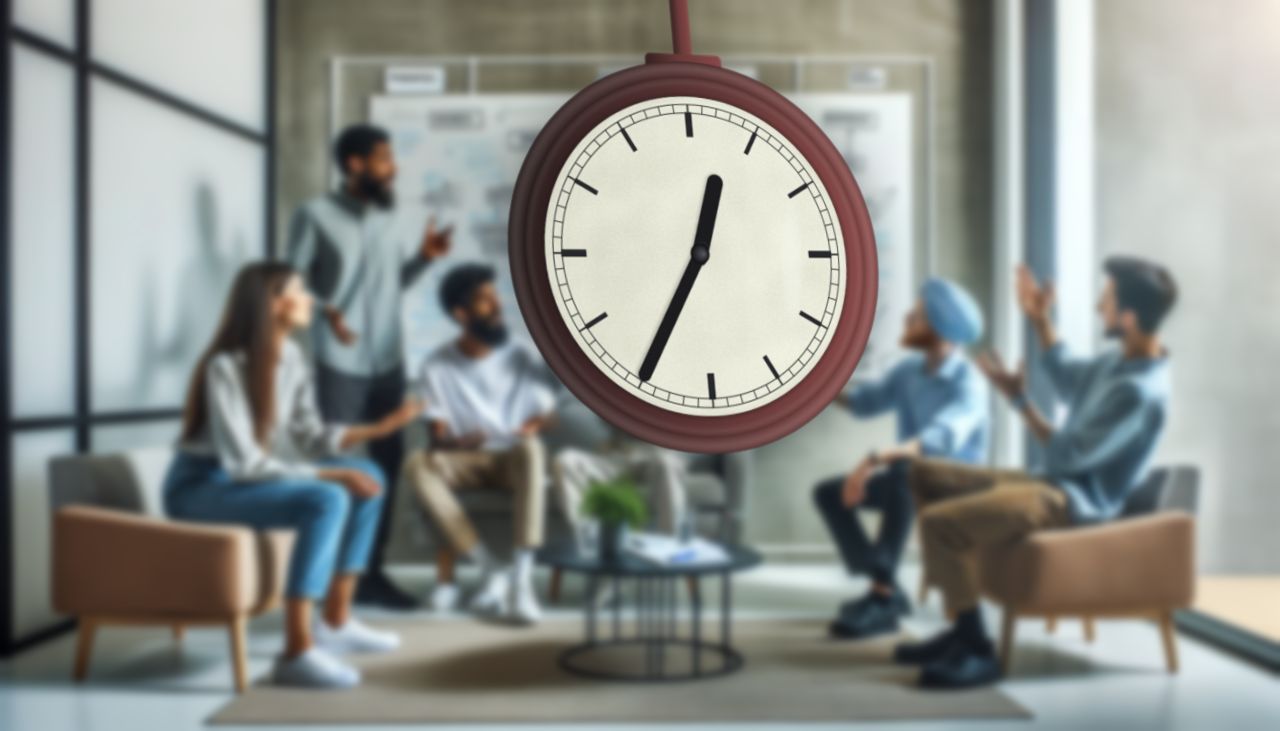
12.35
